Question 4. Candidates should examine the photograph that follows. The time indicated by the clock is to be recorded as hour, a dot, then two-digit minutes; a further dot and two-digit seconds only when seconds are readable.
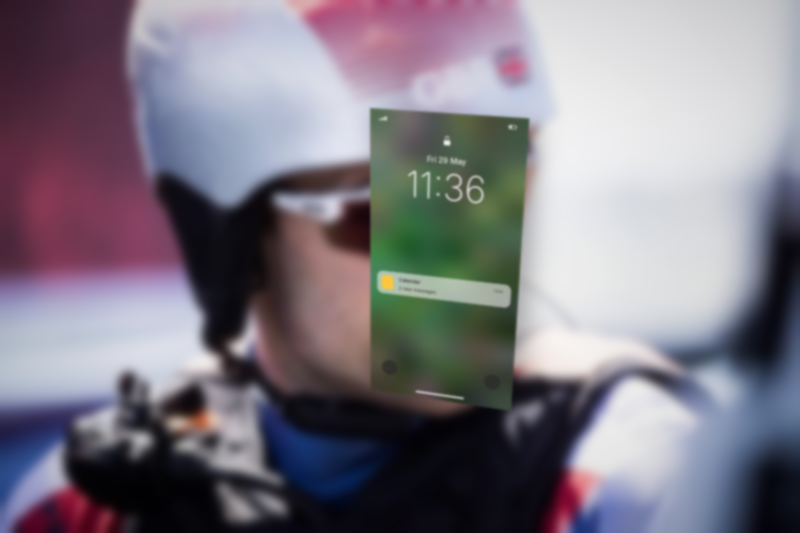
11.36
